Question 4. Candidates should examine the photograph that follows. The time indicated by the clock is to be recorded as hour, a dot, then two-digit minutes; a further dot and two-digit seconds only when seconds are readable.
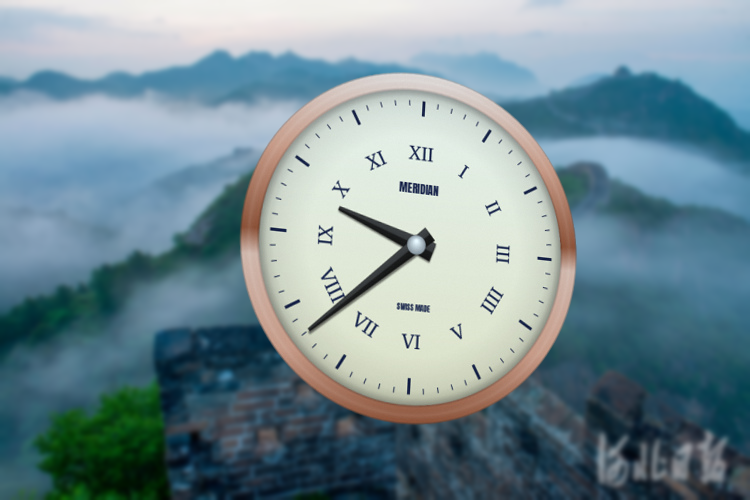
9.38
